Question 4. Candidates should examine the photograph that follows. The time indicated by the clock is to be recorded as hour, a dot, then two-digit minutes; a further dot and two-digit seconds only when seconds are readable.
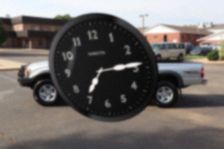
7.14
